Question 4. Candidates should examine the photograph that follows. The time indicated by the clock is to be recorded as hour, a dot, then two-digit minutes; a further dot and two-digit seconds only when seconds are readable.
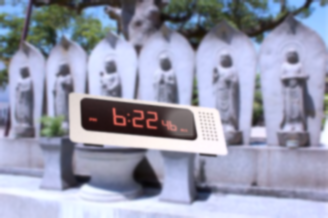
6.22
